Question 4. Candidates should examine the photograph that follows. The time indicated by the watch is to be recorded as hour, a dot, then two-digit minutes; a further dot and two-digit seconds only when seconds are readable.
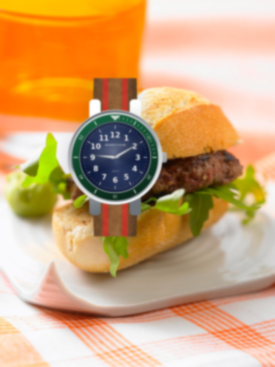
9.10
